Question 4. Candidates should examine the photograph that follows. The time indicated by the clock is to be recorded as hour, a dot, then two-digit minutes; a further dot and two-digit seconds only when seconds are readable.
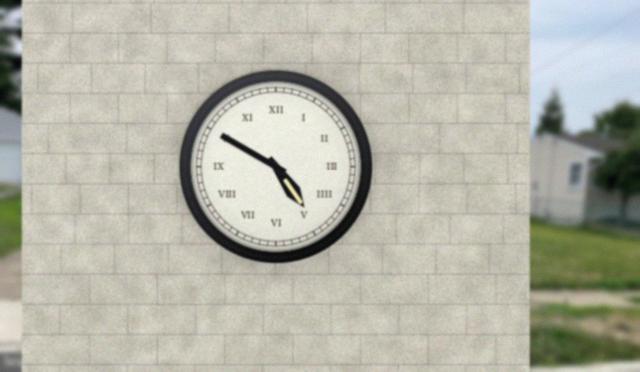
4.50
